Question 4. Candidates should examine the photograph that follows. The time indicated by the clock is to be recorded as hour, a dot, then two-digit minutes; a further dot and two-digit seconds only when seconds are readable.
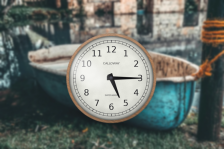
5.15
